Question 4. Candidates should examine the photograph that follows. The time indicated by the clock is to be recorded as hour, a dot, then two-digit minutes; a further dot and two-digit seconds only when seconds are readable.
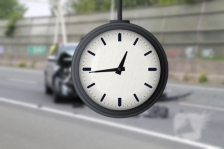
12.44
